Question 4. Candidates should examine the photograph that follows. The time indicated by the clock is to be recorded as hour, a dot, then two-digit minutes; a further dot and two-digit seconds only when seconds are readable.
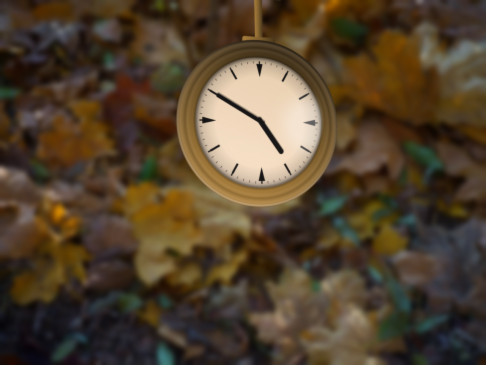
4.50
